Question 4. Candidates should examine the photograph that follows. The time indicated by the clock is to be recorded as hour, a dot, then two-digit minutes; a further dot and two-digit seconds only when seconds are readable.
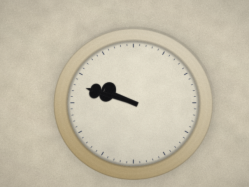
9.48
